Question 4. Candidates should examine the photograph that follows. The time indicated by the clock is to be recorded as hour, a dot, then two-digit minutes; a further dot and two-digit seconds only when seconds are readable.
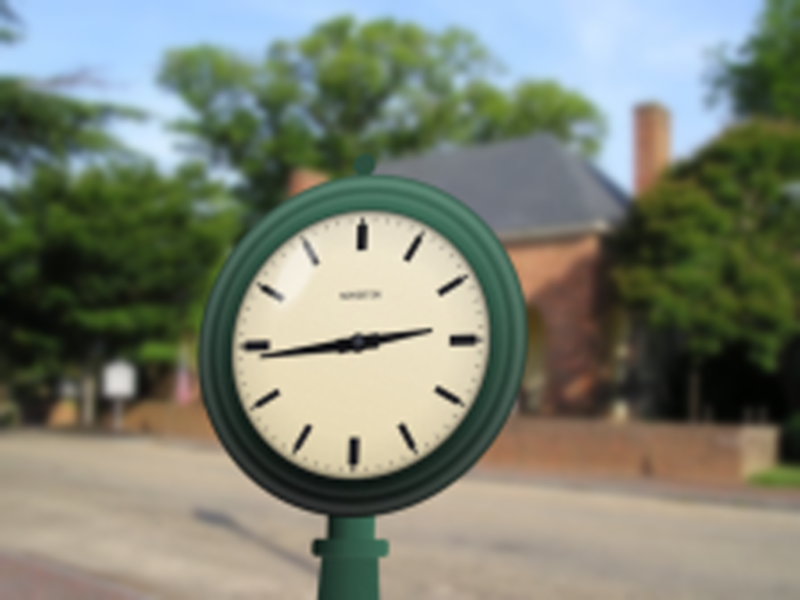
2.44
